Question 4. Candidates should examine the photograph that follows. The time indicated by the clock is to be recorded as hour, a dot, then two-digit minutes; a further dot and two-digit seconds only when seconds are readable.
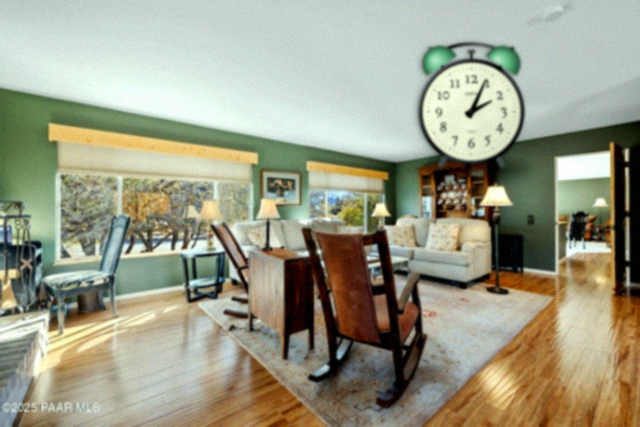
2.04
